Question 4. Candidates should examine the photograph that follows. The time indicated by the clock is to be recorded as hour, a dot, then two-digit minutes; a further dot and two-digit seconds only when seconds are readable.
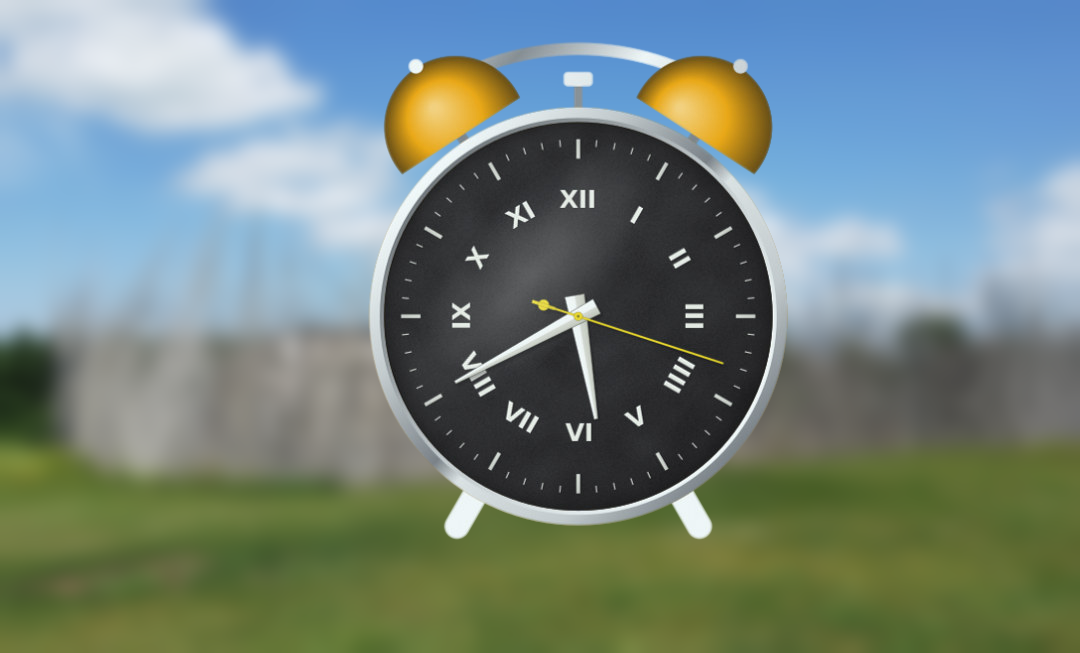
5.40.18
